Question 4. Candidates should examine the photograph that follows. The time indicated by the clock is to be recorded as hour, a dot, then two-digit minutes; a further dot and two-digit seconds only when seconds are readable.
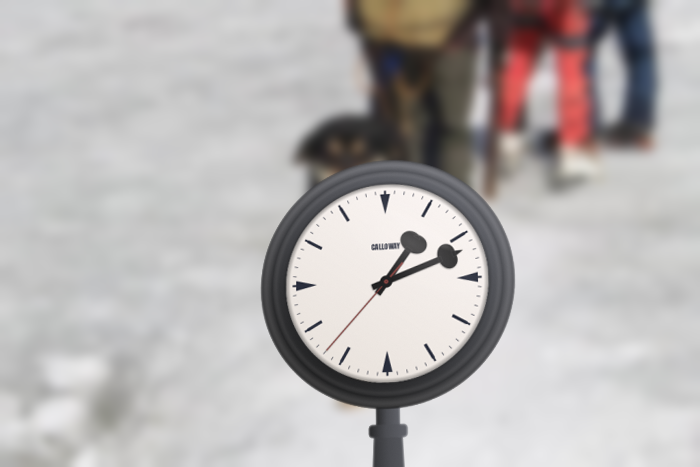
1.11.37
